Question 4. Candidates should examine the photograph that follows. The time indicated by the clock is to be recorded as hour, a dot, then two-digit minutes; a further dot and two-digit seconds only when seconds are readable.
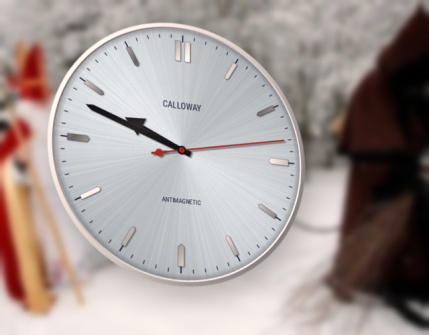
9.48.13
